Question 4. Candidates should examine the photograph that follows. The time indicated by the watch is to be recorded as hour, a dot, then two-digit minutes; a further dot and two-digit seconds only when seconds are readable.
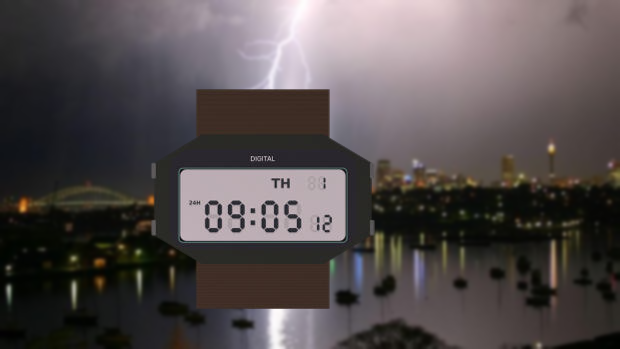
9.05.12
